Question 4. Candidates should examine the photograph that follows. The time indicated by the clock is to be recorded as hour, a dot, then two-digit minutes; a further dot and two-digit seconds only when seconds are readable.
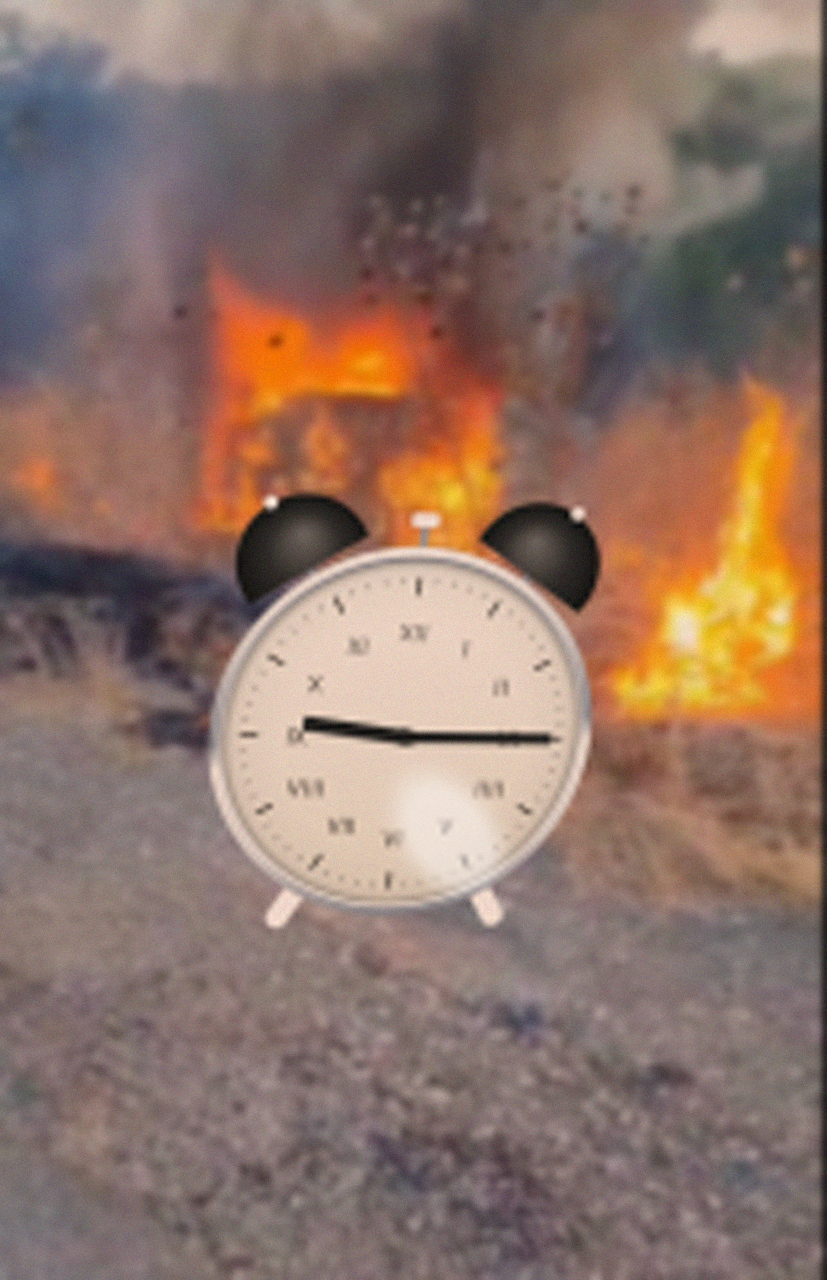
9.15
